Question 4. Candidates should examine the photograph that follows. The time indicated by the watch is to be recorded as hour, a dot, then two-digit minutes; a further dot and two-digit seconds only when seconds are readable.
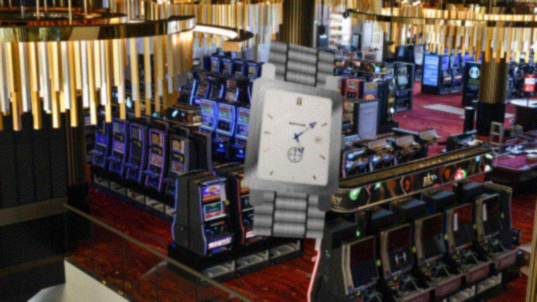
5.08
